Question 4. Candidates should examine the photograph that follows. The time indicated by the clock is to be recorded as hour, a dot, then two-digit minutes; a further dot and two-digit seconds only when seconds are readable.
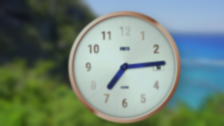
7.14
